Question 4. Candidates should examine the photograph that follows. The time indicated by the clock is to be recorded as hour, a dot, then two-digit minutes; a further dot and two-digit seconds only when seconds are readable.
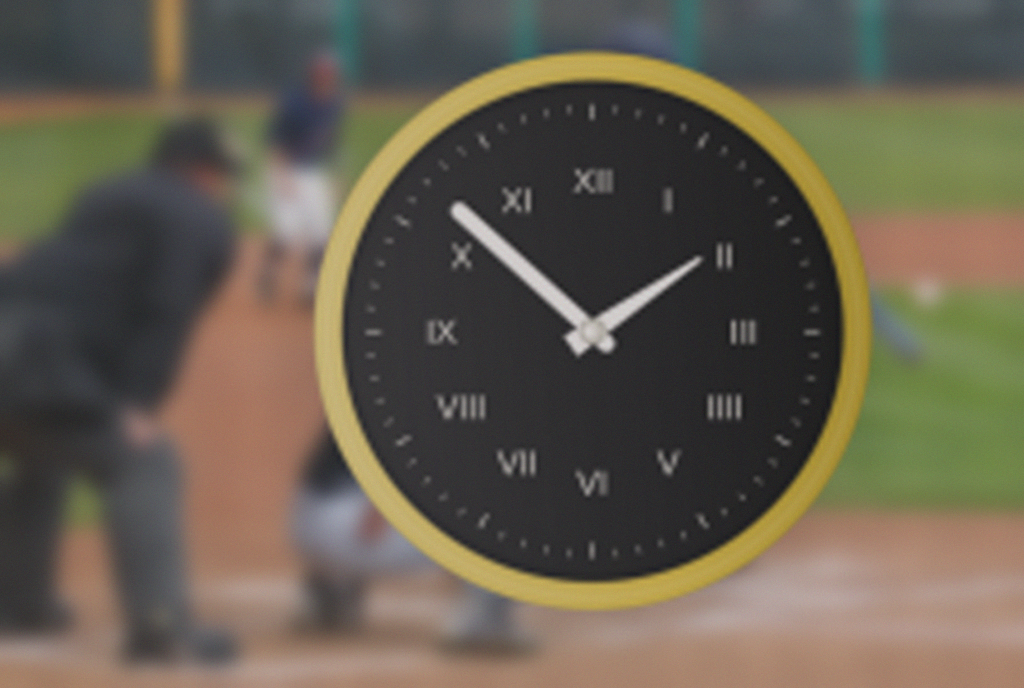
1.52
